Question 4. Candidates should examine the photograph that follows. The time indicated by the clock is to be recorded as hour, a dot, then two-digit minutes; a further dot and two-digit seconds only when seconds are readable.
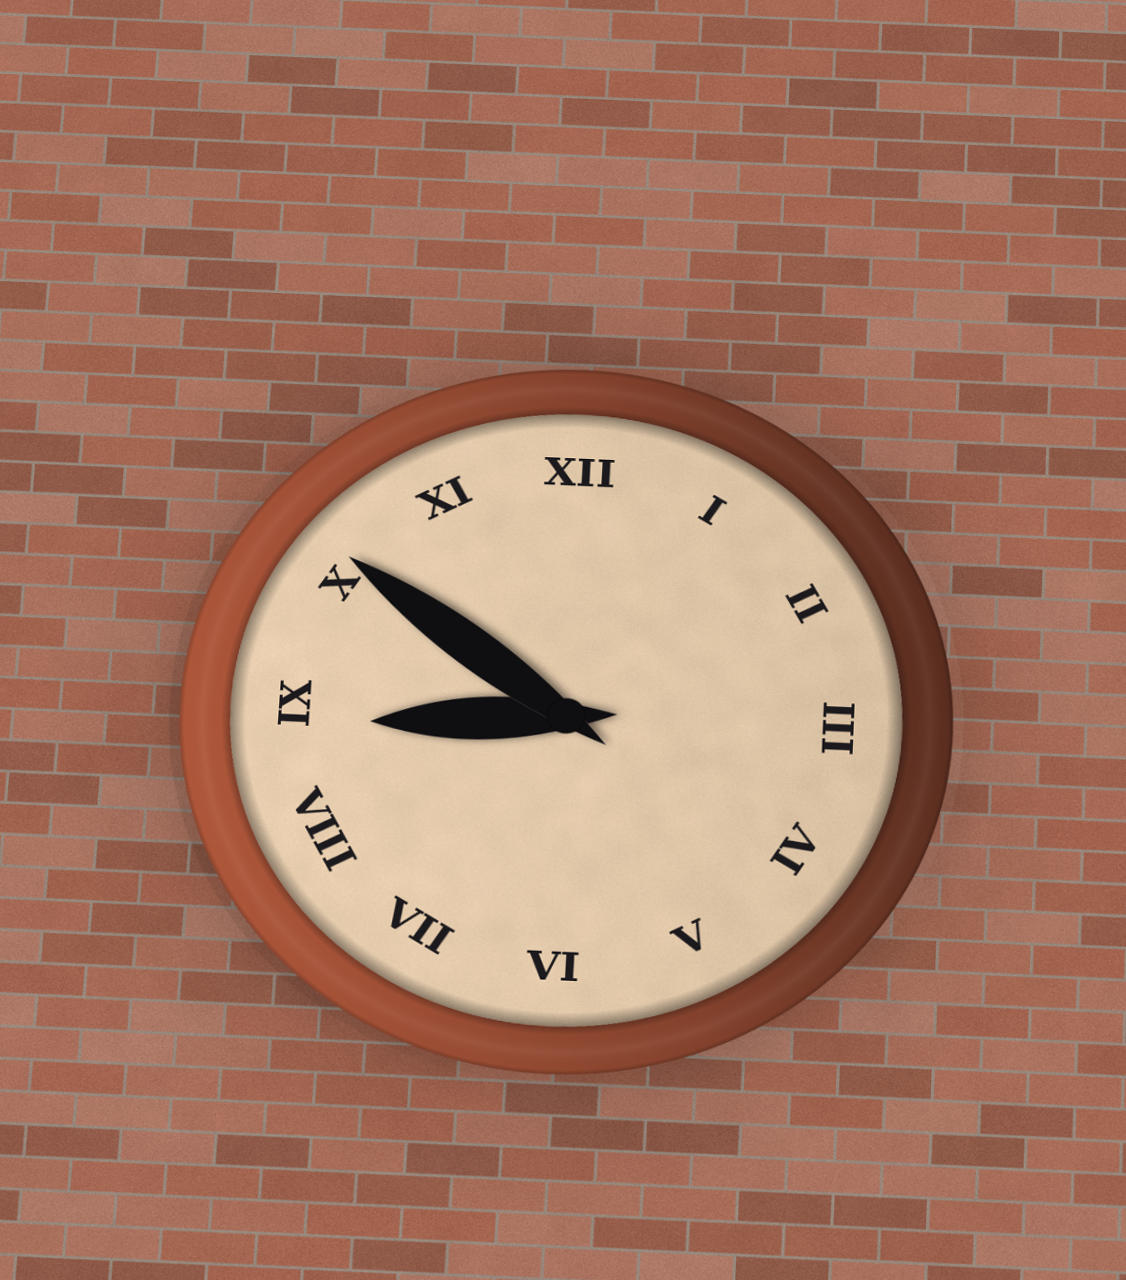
8.51
